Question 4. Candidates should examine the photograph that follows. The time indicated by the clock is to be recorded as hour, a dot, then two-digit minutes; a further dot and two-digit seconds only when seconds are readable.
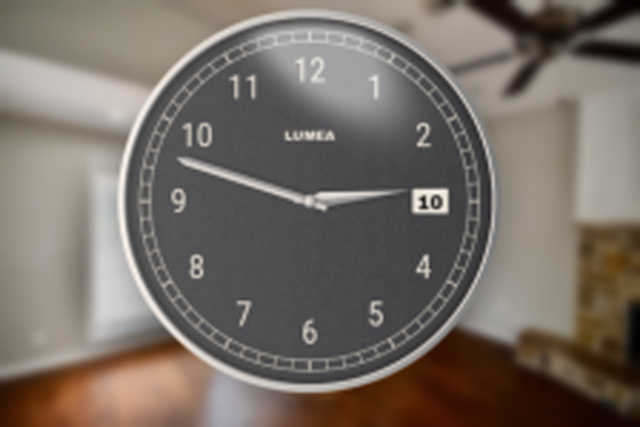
2.48
